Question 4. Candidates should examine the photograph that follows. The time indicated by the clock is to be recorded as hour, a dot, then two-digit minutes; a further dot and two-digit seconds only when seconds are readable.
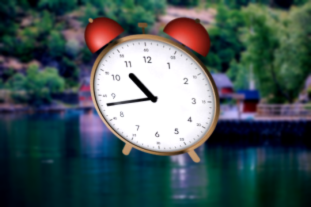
10.43
